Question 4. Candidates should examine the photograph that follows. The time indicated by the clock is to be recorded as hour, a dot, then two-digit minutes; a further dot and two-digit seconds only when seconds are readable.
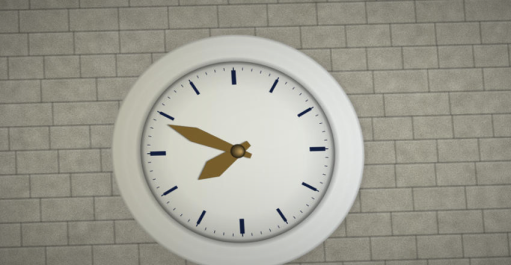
7.49
